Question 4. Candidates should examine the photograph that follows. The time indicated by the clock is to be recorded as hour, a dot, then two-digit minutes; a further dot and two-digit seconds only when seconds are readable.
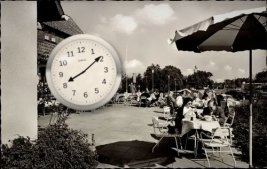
8.09
